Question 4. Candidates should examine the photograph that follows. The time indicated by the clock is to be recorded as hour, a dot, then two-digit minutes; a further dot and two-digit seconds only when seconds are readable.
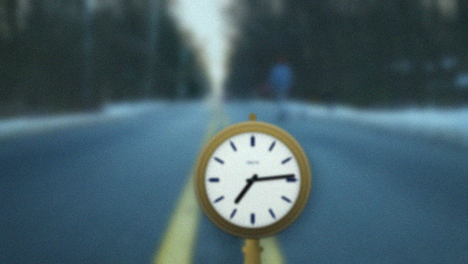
7.14
